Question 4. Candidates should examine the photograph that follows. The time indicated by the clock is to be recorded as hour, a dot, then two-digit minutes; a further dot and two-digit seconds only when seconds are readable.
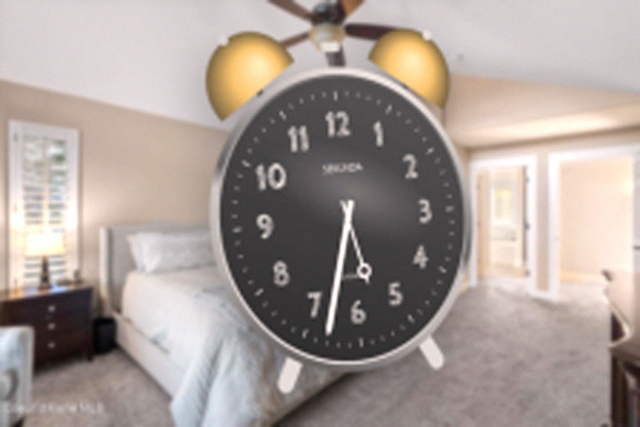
5.33
